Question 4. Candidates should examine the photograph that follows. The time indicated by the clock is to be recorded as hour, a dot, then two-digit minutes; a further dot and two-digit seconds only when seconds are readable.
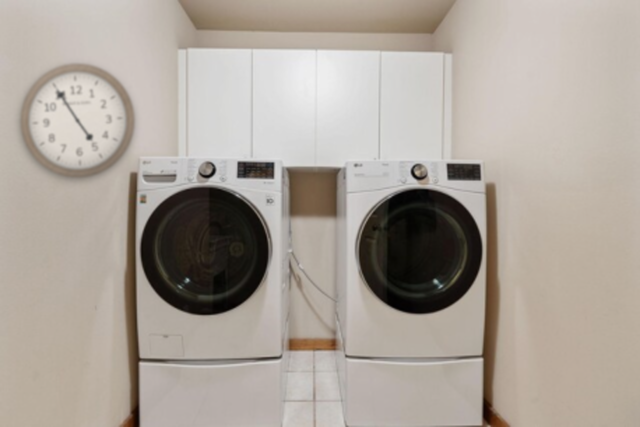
4.55
